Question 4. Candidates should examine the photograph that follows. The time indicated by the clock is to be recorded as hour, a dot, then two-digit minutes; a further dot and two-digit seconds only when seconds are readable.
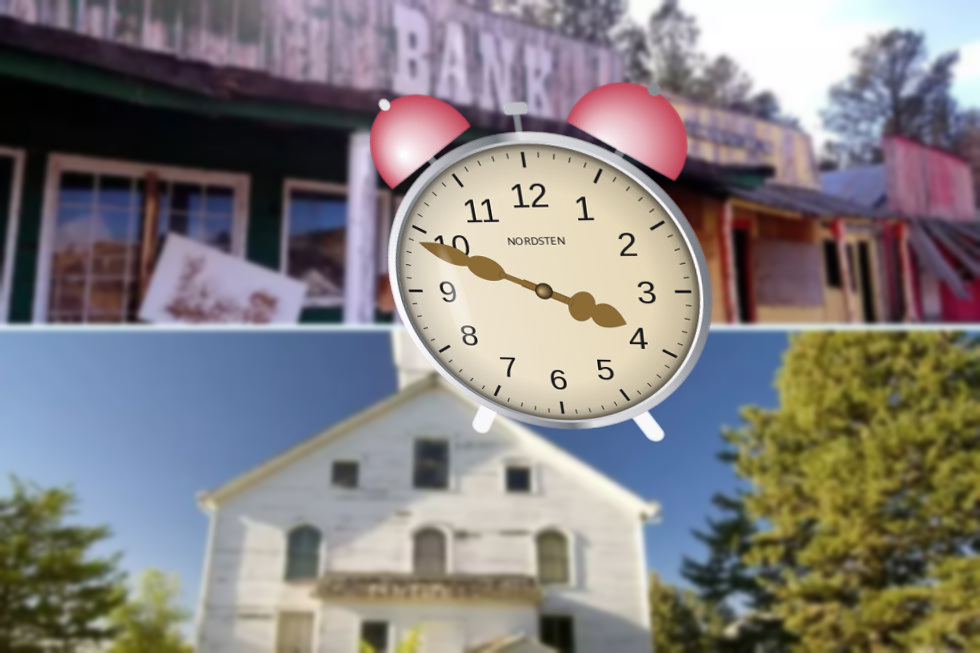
3.49
